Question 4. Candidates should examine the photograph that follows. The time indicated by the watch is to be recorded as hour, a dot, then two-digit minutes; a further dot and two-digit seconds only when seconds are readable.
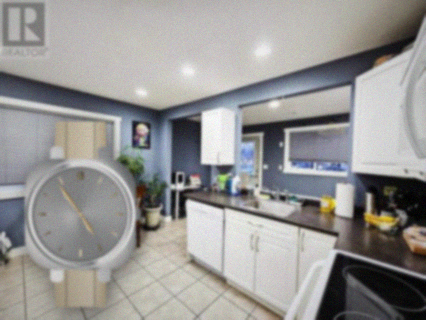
4.54
